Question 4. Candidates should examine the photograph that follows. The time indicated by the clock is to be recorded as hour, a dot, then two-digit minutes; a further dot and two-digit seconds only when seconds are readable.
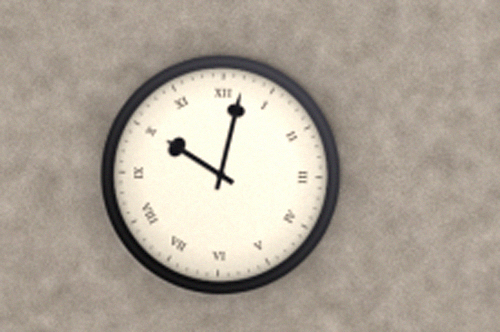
10.02
